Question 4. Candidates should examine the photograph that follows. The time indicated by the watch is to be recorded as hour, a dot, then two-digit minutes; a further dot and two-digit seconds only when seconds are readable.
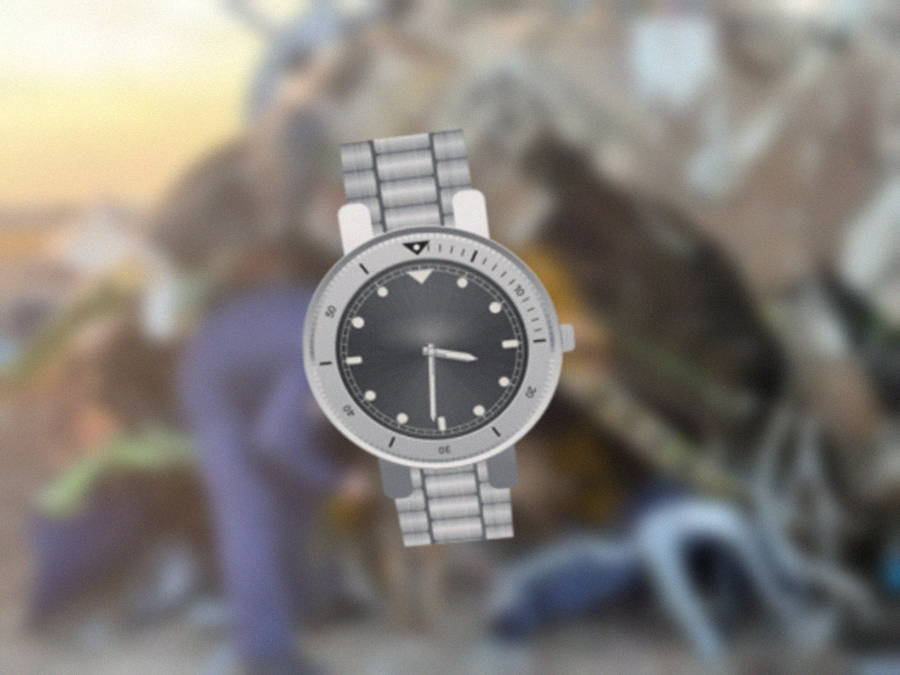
3.31
